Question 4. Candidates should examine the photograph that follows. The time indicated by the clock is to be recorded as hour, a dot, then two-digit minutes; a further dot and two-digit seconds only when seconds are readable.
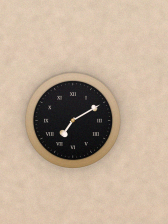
7.10
